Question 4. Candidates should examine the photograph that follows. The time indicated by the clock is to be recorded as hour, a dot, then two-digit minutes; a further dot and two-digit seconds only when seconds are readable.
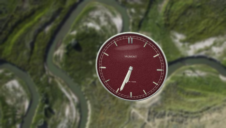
6.34
